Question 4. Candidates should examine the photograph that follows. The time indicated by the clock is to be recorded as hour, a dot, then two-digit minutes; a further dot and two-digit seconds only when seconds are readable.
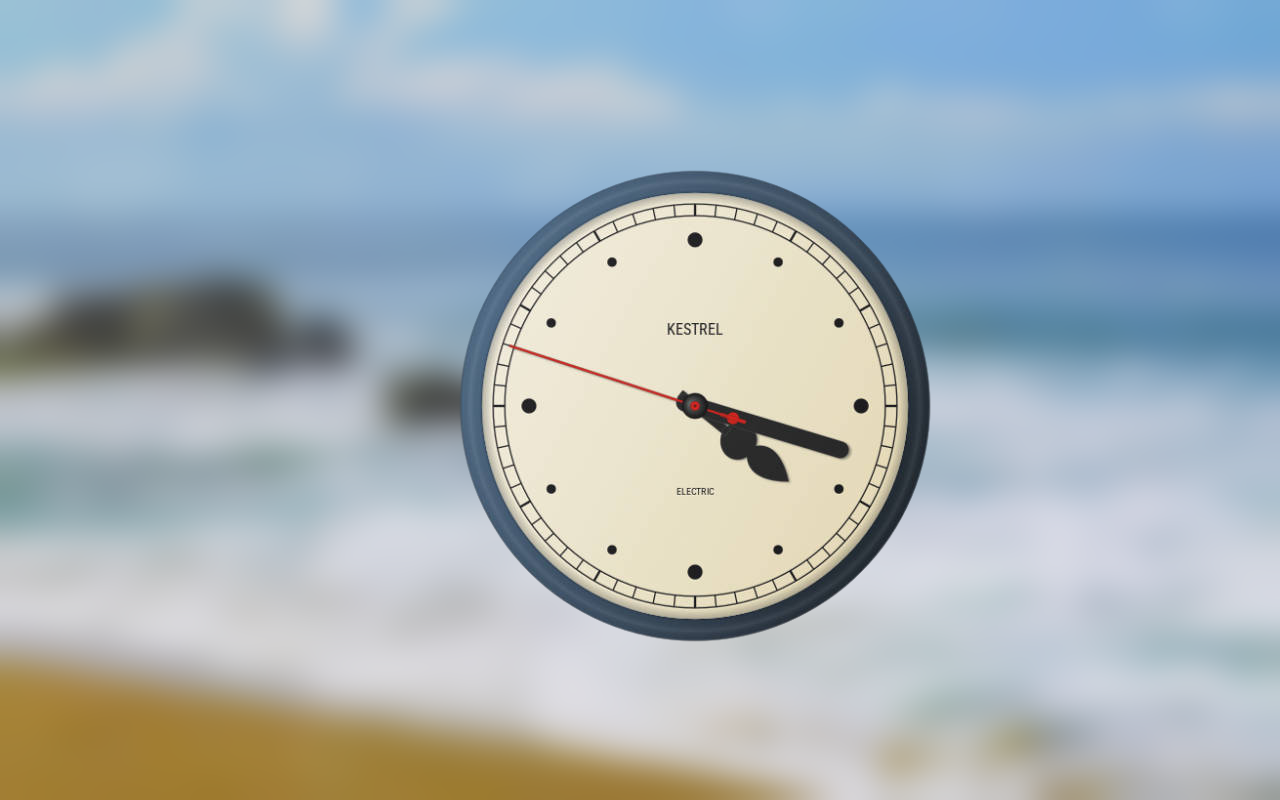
4.17.48
